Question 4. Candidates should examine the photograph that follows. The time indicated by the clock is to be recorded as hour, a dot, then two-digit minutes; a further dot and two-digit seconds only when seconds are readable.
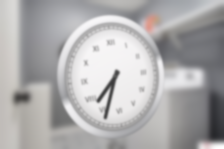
7.34
